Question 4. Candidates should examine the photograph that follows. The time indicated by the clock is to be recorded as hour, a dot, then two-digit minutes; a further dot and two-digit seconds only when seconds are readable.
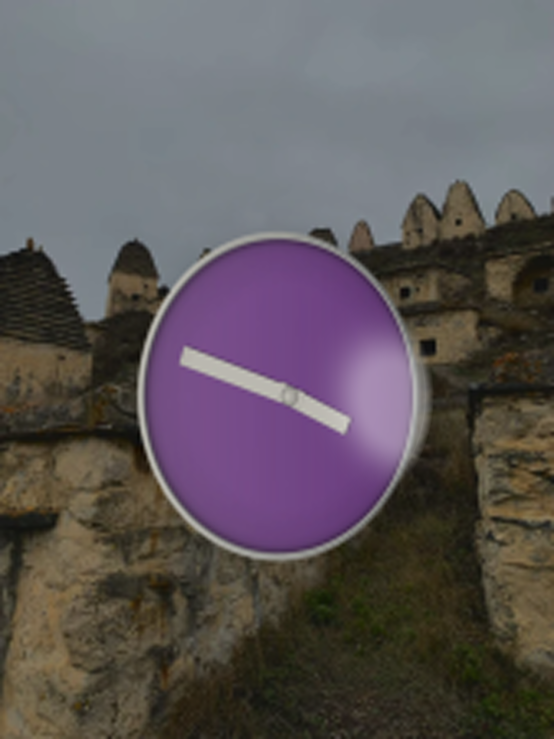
3.48
